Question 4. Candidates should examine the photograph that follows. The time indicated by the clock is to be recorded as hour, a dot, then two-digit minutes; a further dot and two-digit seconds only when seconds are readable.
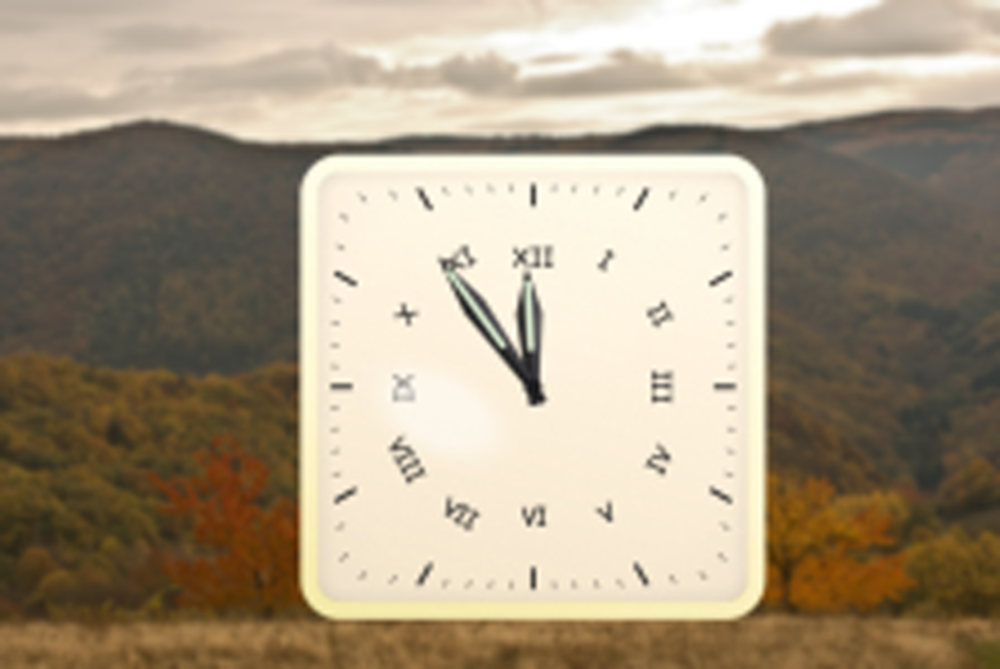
11.54
